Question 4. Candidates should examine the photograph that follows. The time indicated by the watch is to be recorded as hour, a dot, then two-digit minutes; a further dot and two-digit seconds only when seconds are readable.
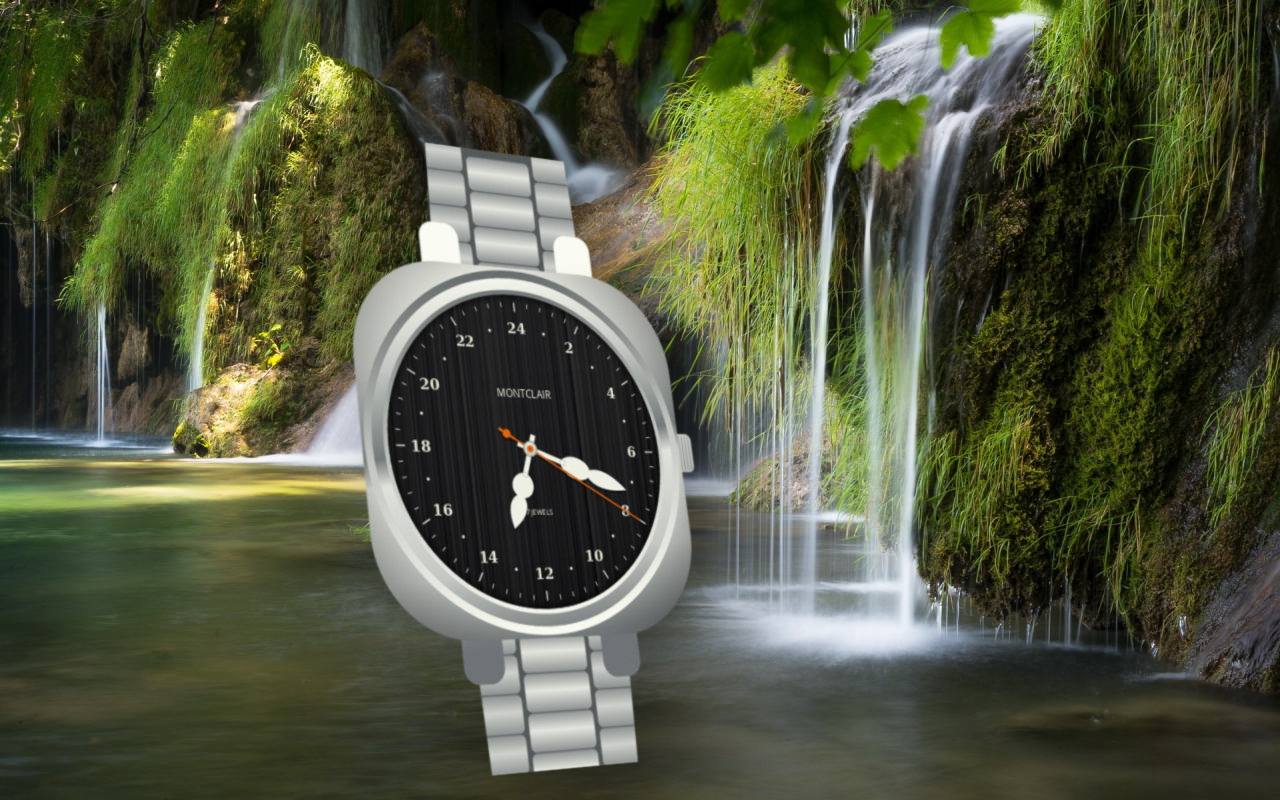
13.18.20
